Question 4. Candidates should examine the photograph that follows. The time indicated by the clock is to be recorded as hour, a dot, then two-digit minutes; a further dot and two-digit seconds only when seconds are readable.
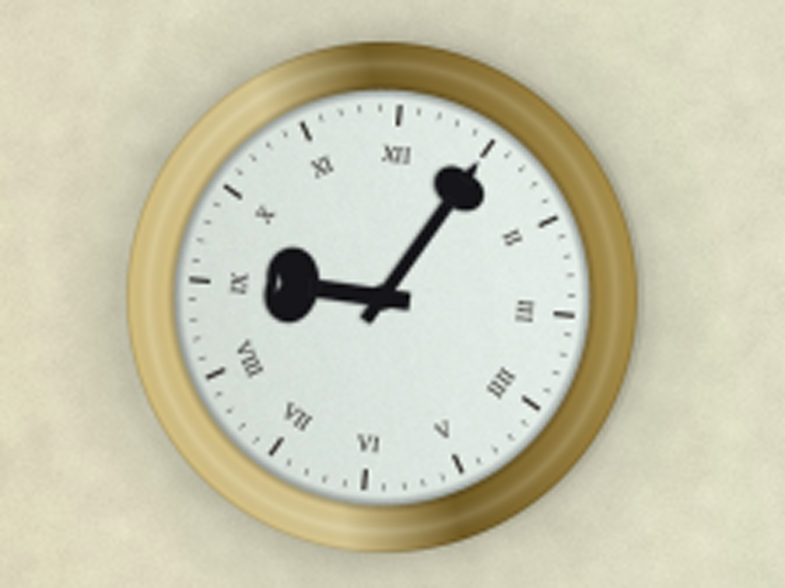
9.05
